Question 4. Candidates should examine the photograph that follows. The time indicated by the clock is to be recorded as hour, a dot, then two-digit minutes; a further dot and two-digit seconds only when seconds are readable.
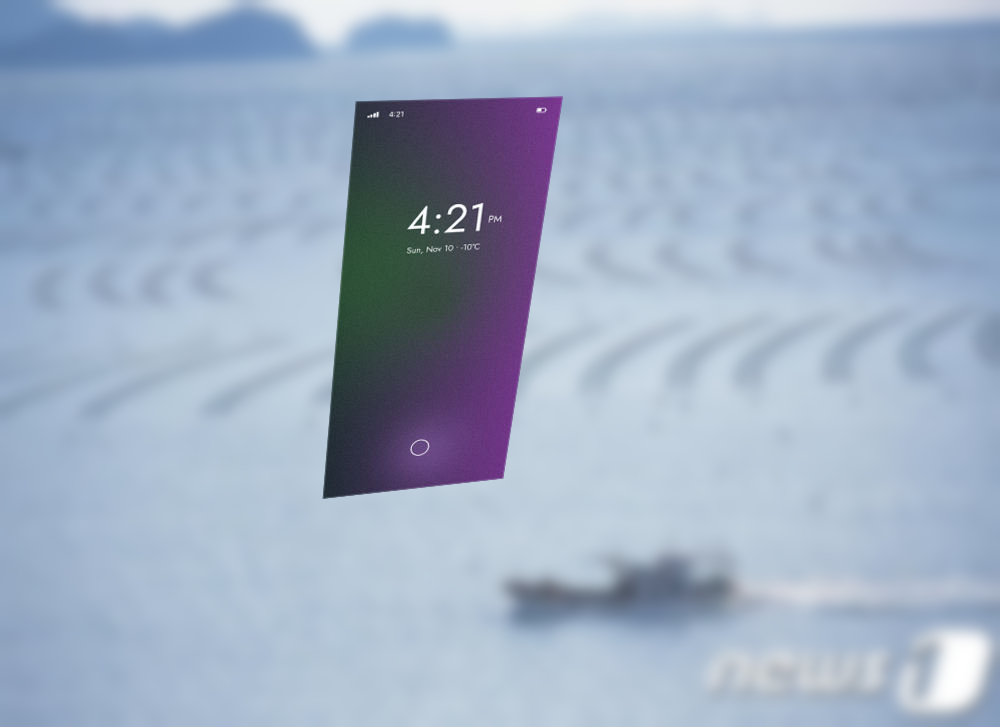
4.21
